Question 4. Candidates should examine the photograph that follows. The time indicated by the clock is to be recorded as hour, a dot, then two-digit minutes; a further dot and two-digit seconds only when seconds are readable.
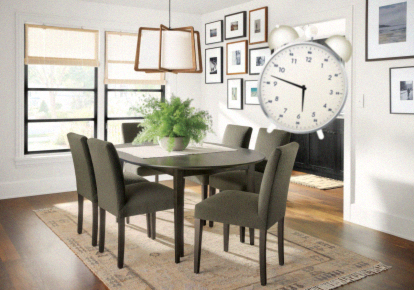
5.47
